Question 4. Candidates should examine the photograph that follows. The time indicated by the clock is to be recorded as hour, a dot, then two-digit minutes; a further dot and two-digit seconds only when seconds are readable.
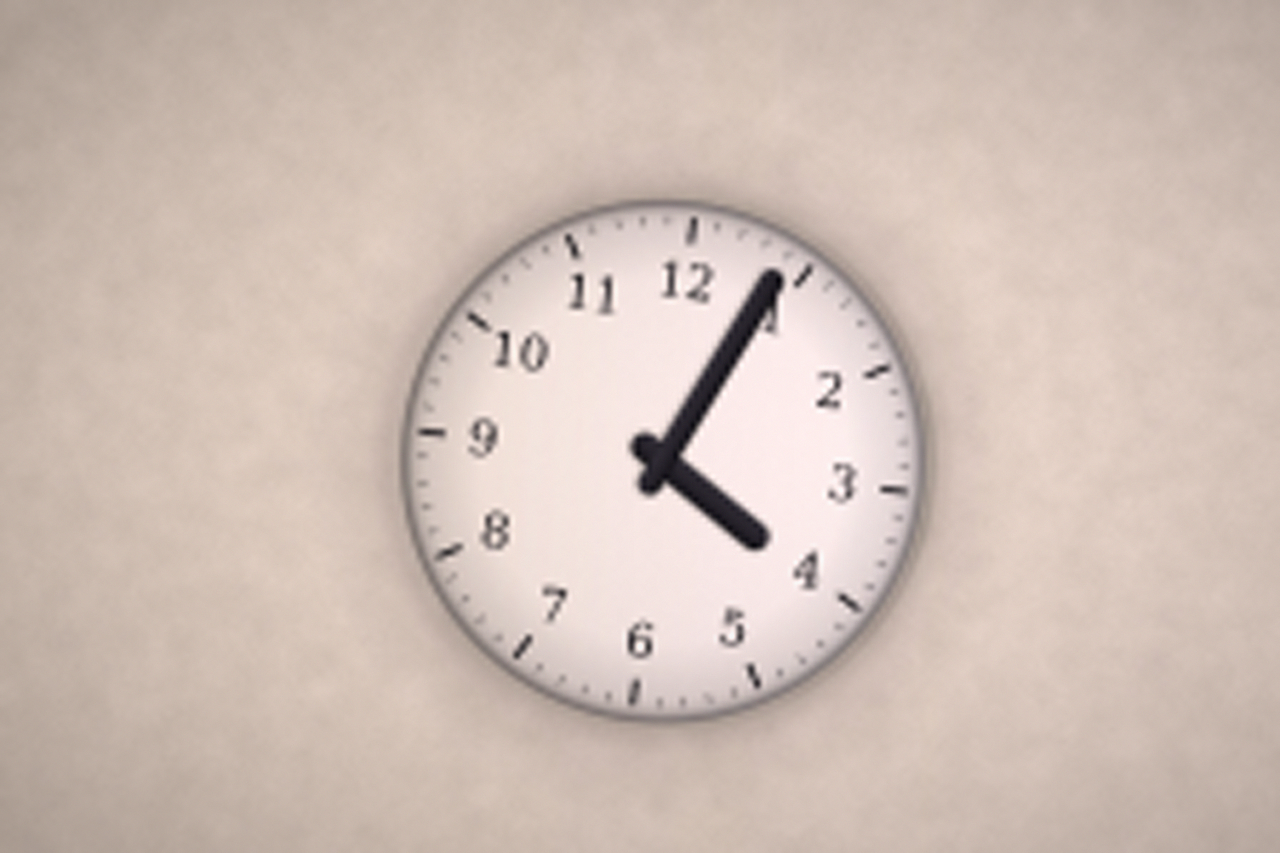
4.04
